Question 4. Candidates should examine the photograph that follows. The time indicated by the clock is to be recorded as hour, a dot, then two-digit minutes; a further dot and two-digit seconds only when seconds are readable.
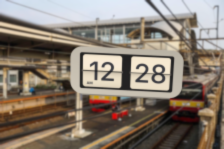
12.28
